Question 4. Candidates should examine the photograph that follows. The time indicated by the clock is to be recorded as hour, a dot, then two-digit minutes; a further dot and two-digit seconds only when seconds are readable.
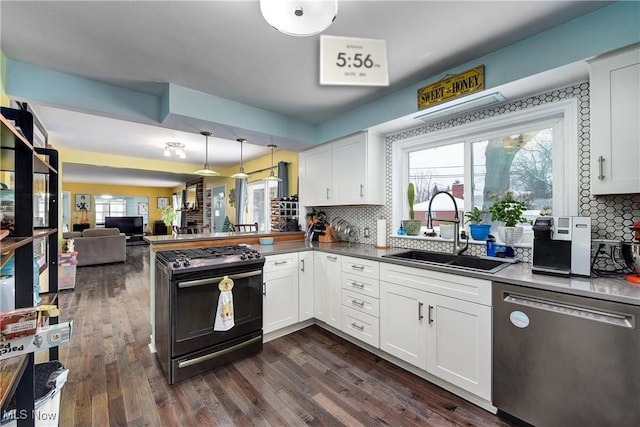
5.56
